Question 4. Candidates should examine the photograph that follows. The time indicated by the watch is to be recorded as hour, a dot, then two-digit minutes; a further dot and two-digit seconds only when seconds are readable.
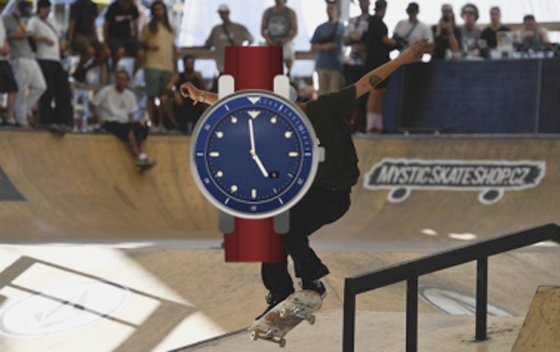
4.59
